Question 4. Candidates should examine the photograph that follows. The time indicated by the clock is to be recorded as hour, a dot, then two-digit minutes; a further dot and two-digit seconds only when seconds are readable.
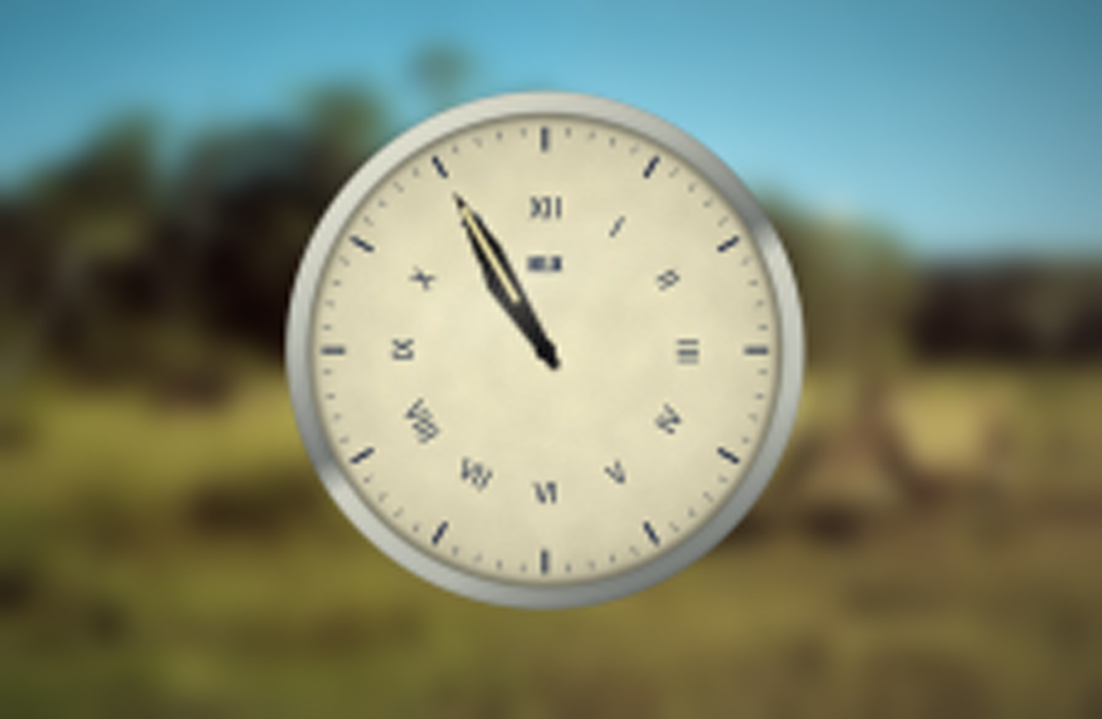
10.55
